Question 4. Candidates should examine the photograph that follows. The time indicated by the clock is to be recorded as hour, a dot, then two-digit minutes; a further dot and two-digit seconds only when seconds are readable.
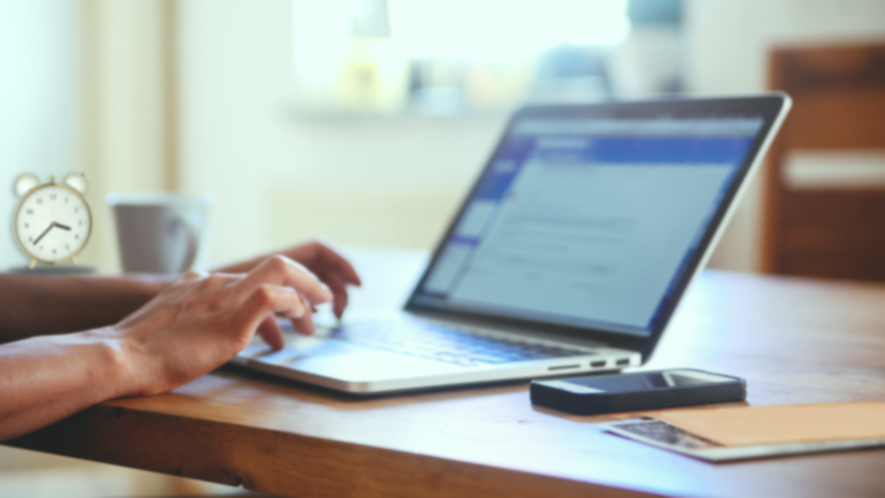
3.38
